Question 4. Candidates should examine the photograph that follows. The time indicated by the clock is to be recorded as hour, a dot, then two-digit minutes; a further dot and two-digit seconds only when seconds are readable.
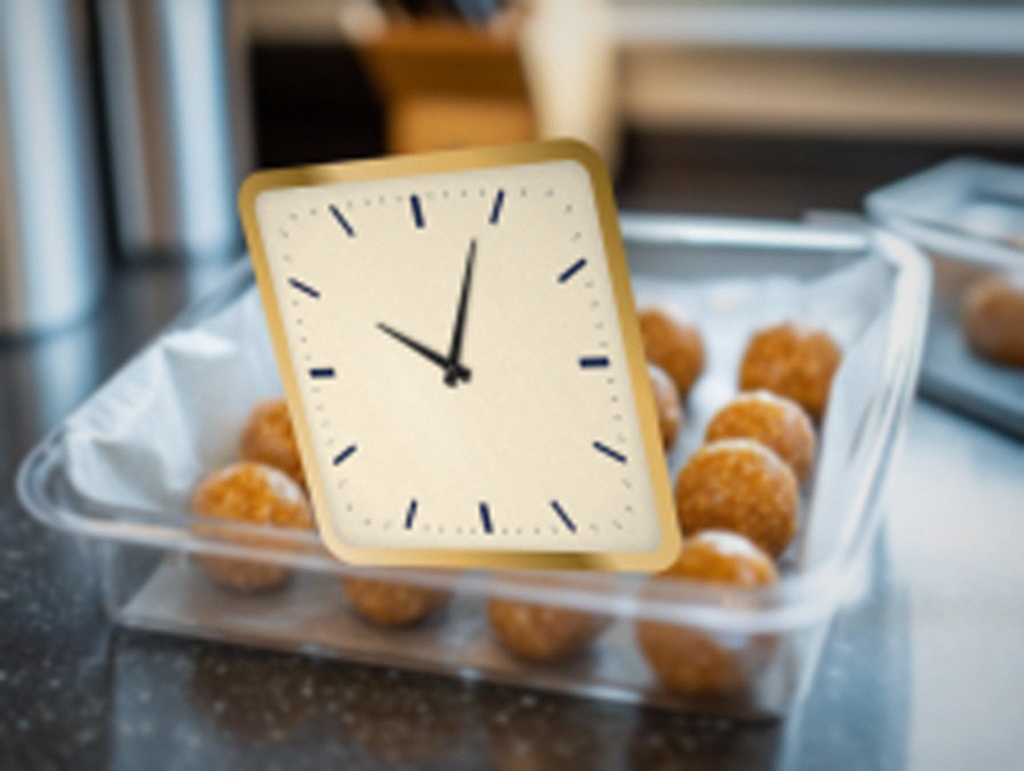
10.04
